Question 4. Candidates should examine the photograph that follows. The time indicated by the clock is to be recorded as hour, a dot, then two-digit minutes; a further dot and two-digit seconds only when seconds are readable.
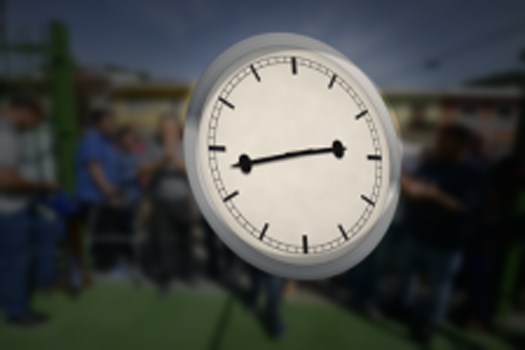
2.43
